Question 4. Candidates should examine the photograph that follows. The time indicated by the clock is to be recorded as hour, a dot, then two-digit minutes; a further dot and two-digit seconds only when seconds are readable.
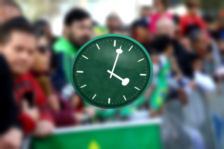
4.02
